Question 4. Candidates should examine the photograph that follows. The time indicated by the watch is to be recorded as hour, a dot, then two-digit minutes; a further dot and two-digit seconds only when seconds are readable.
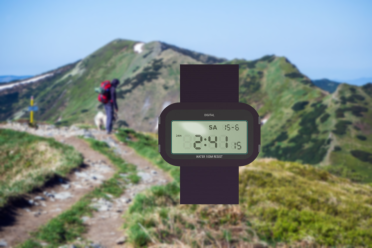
2.41.15
